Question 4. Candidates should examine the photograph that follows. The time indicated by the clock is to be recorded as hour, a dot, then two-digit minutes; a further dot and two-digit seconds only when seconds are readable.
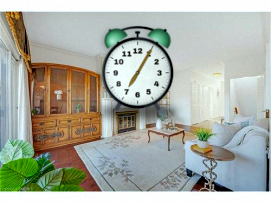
7.05
